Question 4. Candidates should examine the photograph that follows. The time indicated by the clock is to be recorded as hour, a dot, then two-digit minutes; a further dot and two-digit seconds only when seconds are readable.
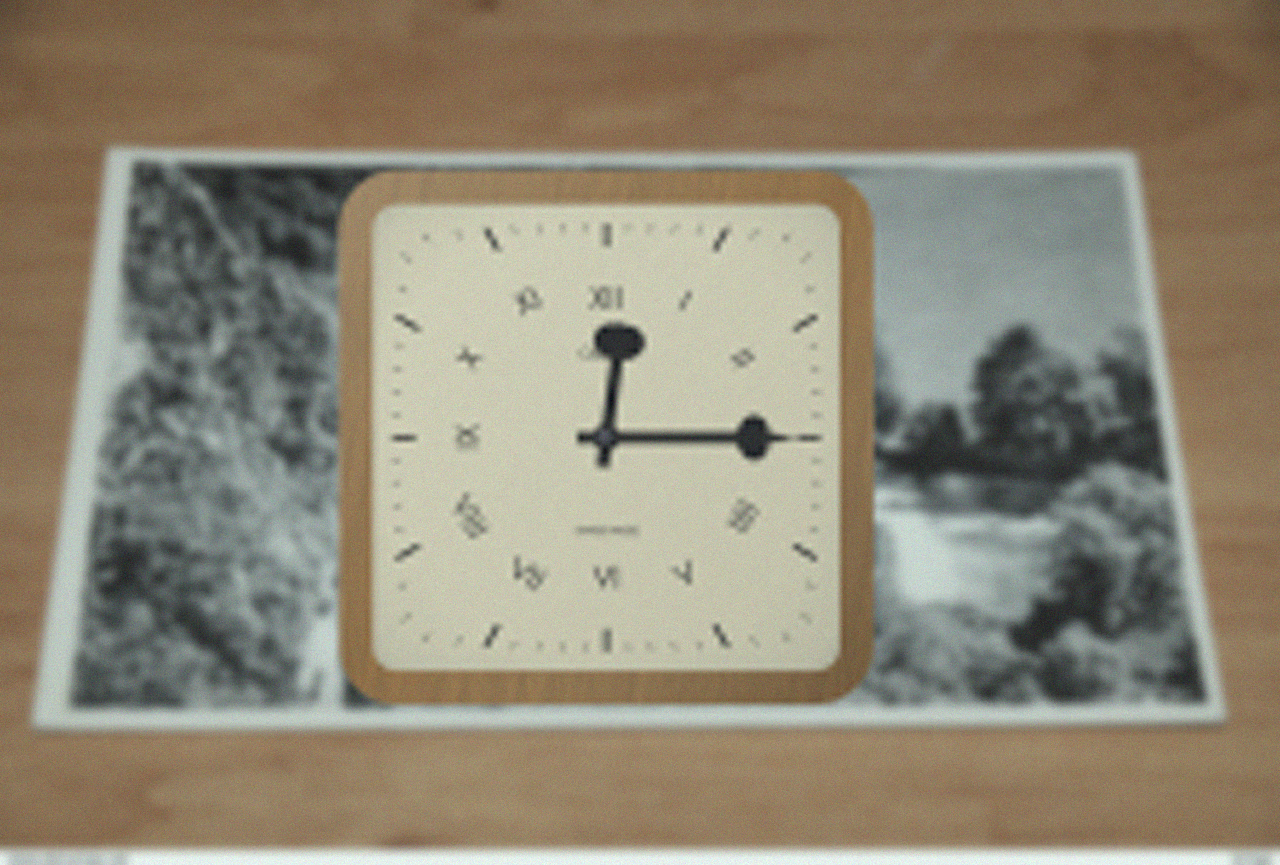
12.15
